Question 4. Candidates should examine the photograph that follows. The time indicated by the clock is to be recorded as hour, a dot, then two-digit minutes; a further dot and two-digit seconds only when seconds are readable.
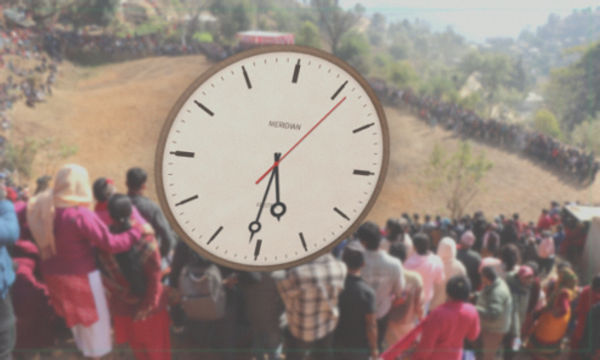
5.31.06
